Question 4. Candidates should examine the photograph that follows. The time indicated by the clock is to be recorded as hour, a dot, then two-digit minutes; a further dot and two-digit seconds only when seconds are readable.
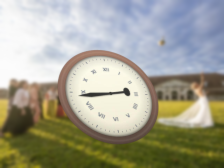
2.44
